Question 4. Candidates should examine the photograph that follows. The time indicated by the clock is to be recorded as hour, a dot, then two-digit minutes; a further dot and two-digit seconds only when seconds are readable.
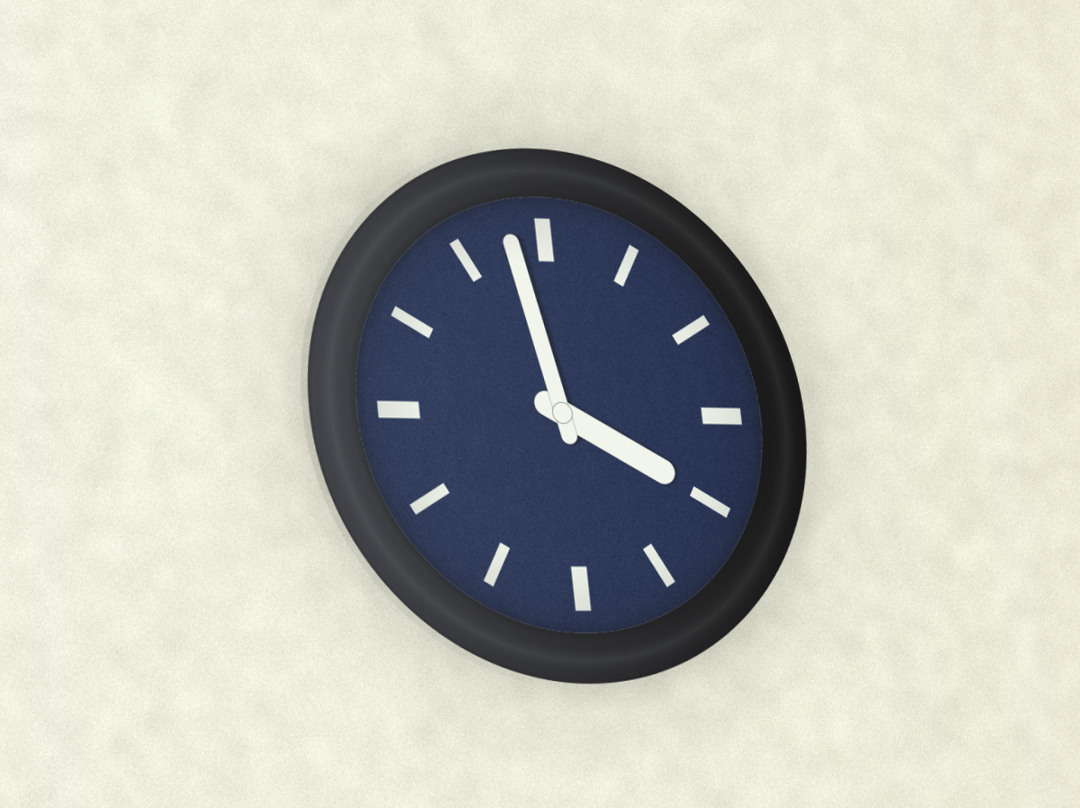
3.58
